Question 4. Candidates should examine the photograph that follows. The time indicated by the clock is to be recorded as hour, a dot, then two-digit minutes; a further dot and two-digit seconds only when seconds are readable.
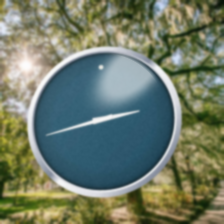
2.43
